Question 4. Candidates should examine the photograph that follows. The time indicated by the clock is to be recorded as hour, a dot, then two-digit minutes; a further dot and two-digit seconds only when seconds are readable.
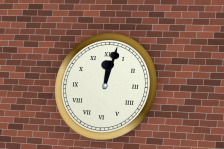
12.02
